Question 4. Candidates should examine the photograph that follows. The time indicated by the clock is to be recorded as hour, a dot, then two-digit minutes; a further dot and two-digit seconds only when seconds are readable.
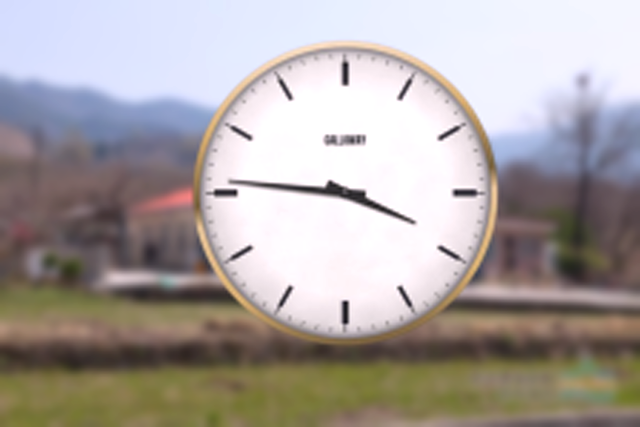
3.46
